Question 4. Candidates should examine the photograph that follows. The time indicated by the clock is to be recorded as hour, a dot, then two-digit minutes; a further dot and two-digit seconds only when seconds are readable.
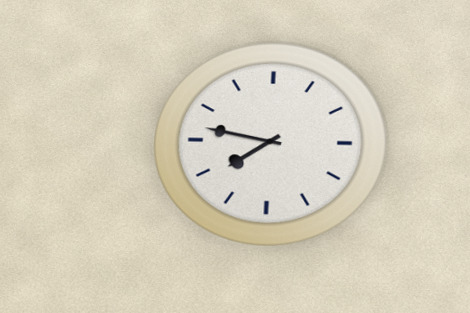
7.47
